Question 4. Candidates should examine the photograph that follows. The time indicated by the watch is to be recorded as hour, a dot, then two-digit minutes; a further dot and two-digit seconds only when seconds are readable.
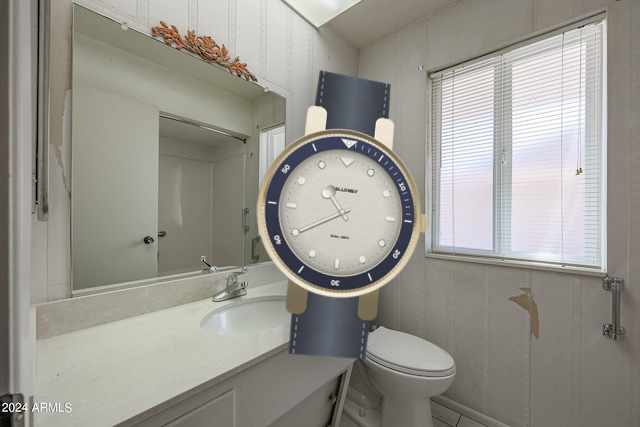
10.40
